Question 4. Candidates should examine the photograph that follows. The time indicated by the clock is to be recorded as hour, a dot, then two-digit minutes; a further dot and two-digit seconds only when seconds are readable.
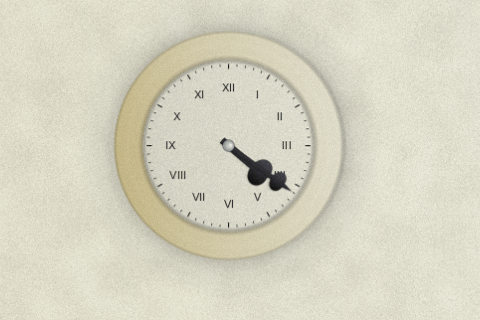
4.21
